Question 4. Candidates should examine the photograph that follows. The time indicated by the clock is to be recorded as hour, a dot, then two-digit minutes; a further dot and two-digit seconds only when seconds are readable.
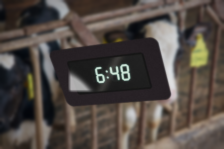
6.48
